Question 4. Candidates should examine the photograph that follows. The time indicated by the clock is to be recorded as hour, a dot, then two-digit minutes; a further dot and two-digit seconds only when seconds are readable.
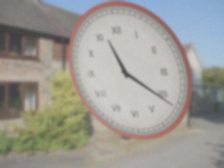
11.21
